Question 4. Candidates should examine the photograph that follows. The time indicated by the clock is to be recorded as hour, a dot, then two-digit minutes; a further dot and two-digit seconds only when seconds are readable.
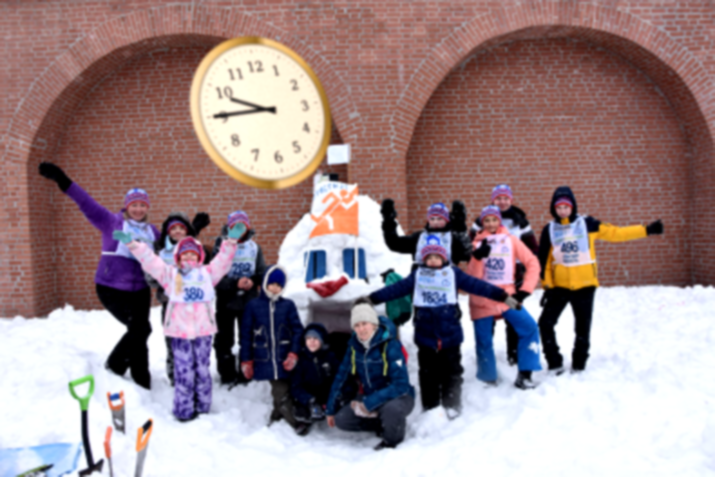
9.45
